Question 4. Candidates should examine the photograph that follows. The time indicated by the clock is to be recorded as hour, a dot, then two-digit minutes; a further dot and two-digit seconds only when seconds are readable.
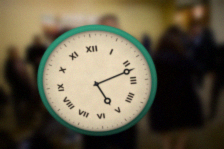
5.12
